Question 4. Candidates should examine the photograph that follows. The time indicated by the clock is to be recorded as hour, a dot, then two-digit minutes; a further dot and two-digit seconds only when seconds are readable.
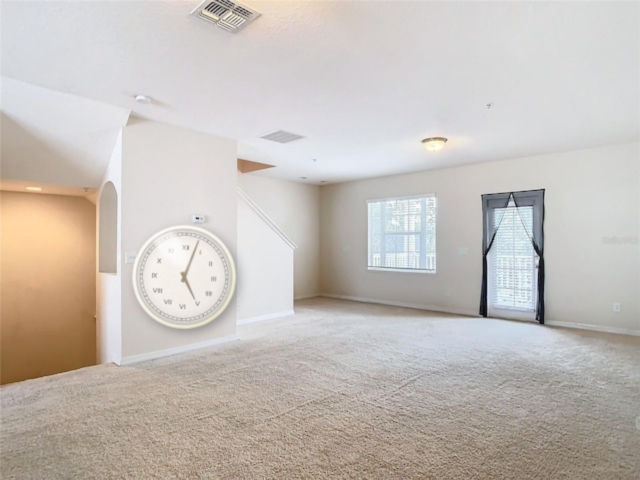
5.03
